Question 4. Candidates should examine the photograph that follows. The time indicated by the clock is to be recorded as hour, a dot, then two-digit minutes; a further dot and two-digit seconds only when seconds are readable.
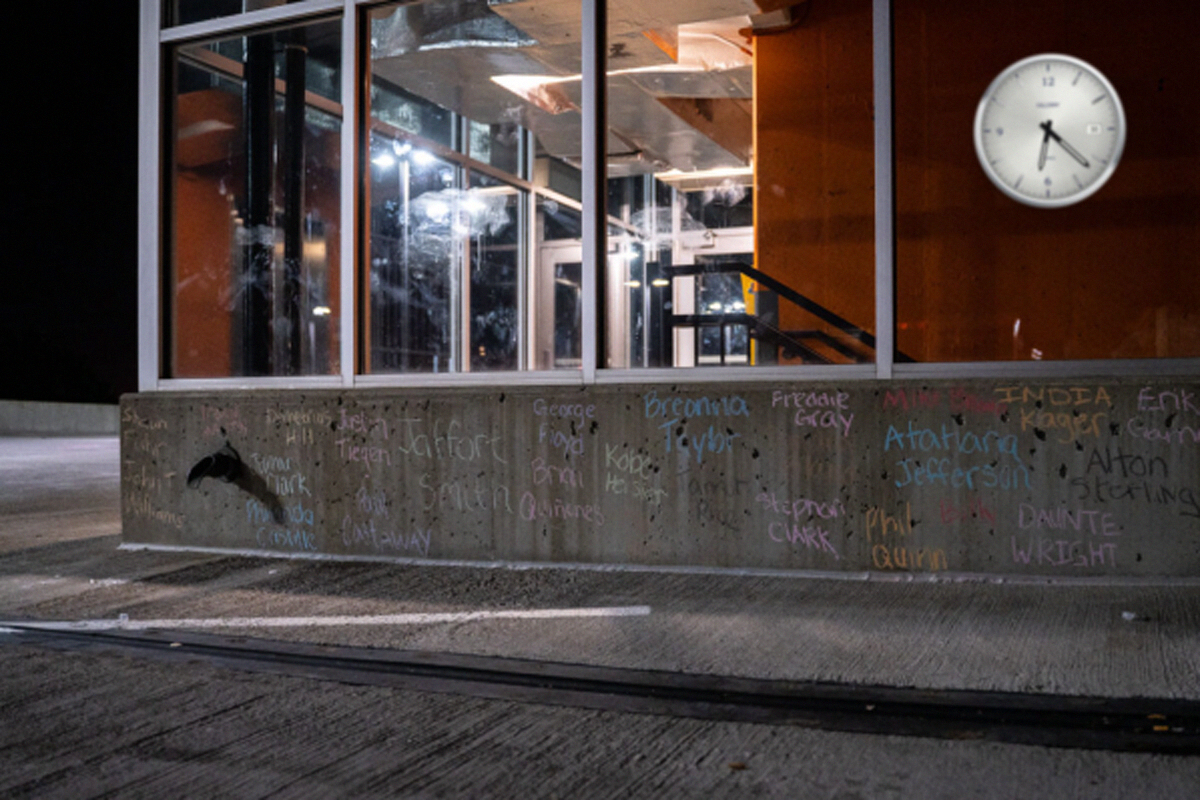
6.22
